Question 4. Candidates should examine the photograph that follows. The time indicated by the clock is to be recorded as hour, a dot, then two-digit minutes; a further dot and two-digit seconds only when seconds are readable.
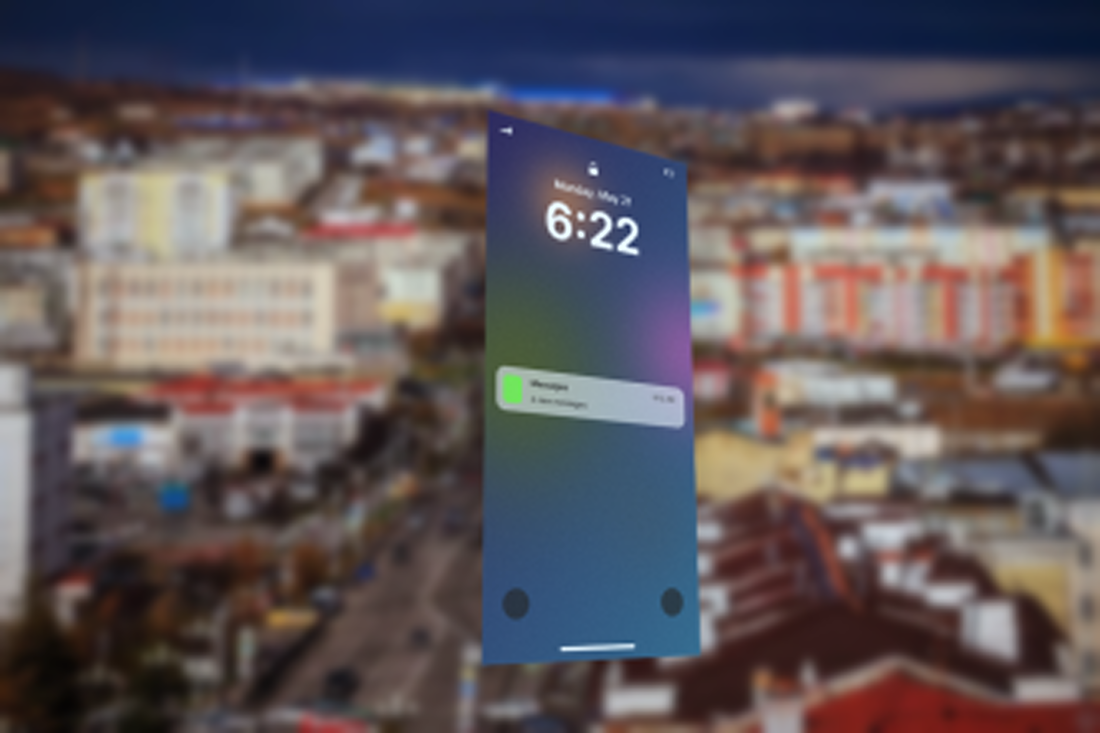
6.22
